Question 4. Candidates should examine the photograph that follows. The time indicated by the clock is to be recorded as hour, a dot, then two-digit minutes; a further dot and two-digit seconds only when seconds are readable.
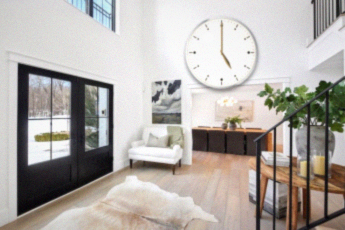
5.00
